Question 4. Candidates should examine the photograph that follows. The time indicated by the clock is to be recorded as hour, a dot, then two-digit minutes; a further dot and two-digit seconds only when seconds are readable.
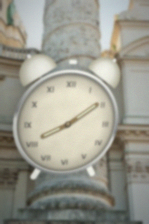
8.09
